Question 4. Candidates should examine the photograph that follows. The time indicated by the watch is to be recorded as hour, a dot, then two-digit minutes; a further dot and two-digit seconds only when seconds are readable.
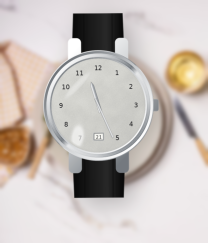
11.26
